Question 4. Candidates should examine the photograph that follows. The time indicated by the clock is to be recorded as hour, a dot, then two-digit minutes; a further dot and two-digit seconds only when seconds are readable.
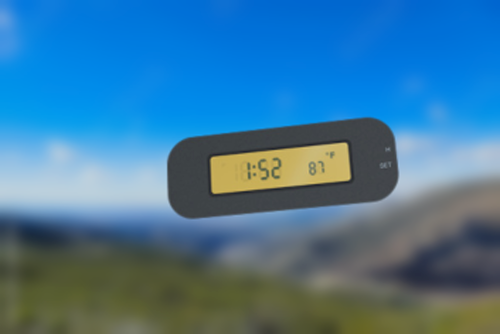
1.52
